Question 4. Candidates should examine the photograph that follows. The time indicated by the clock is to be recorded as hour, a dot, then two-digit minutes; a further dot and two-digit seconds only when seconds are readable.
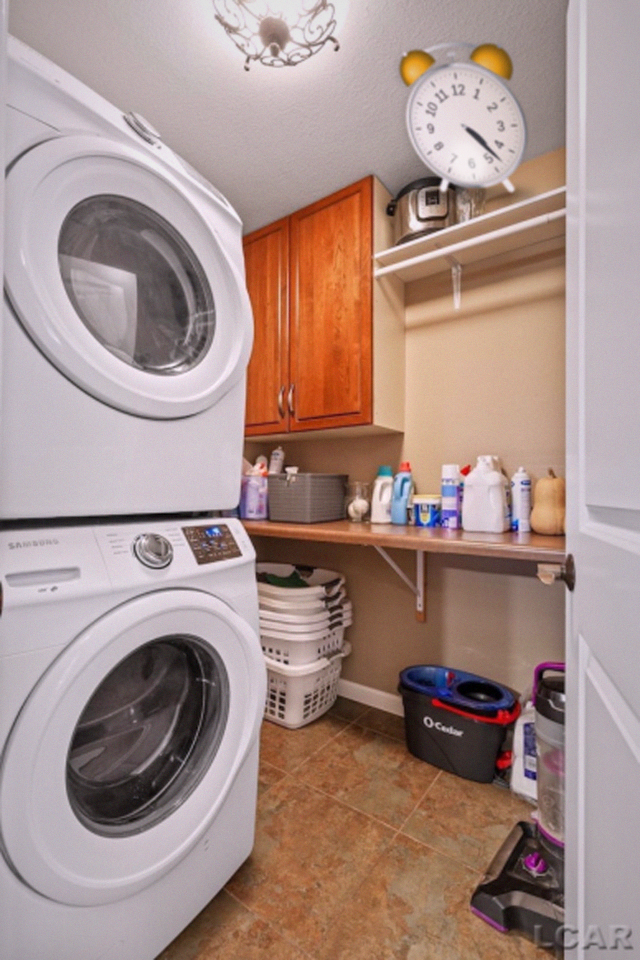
4.23
